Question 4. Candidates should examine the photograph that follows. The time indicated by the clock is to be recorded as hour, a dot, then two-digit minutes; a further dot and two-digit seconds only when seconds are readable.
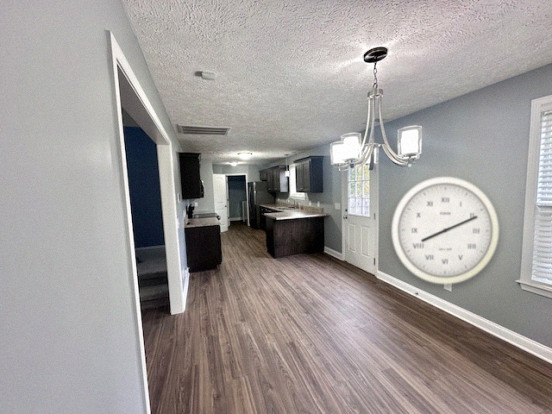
8.11
